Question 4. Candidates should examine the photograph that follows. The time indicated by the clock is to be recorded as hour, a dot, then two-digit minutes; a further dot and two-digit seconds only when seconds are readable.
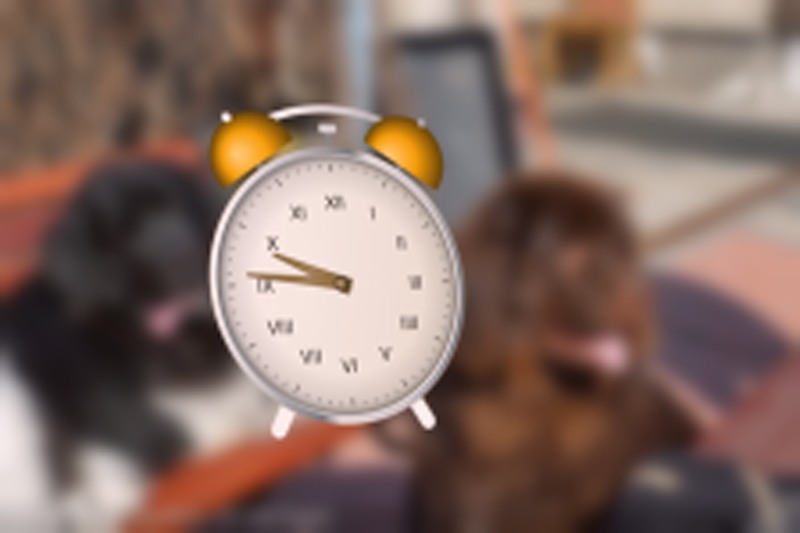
9.46
